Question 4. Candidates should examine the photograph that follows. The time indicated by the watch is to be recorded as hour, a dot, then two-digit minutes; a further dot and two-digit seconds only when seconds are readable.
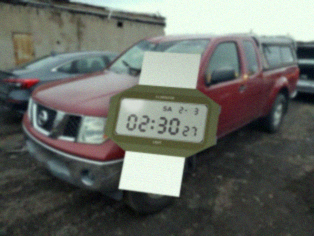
2.30.27
